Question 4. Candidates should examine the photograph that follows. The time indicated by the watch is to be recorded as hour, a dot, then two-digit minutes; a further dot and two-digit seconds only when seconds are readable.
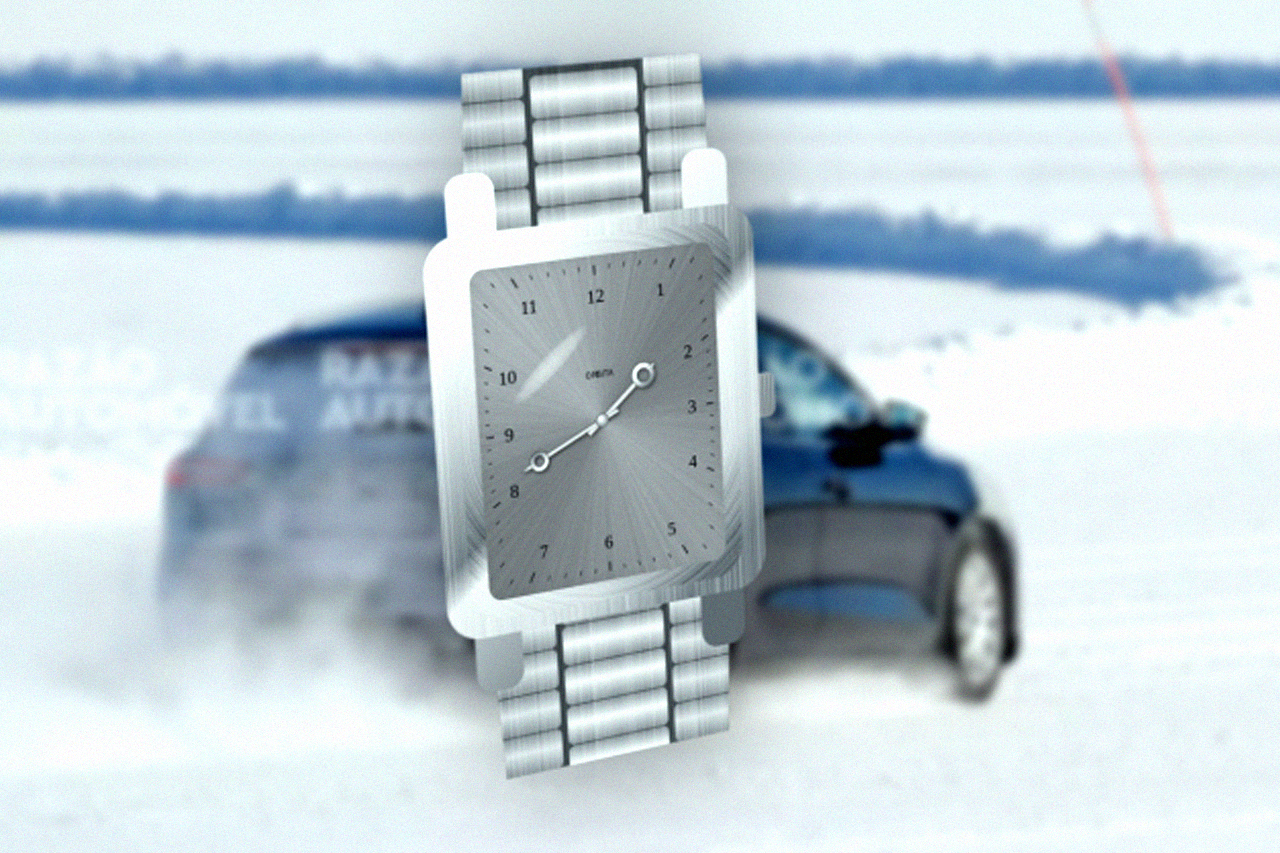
1.41
